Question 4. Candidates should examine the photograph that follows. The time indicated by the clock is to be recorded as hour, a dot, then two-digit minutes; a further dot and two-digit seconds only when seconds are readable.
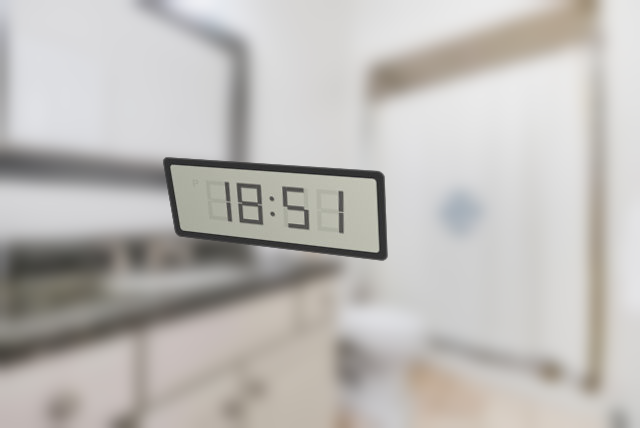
18.51
